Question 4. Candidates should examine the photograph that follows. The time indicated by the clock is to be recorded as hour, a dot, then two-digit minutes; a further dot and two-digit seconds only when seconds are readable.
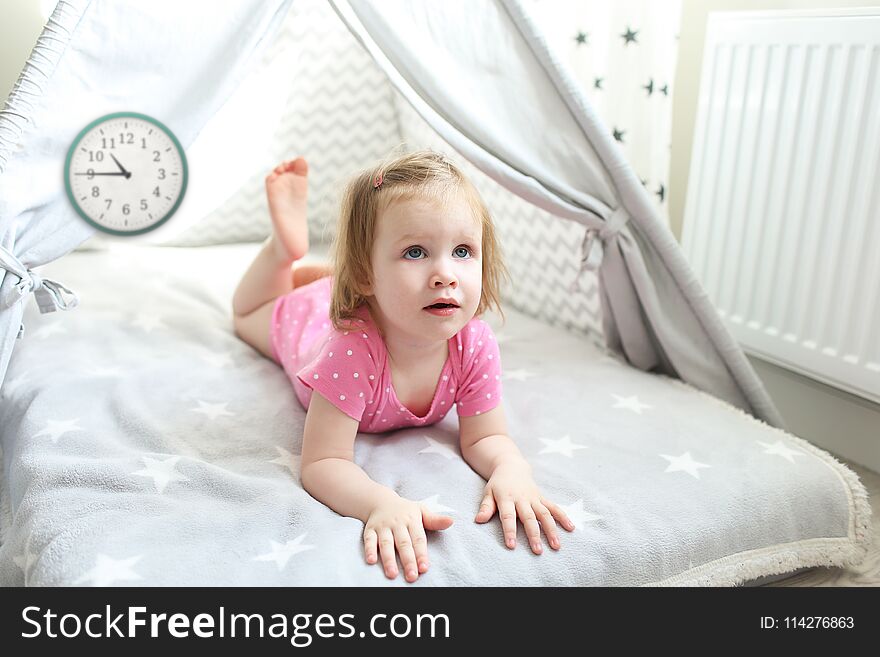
10.45
